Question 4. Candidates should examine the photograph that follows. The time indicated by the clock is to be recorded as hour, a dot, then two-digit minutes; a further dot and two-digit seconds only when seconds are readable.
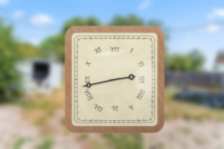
2.43
